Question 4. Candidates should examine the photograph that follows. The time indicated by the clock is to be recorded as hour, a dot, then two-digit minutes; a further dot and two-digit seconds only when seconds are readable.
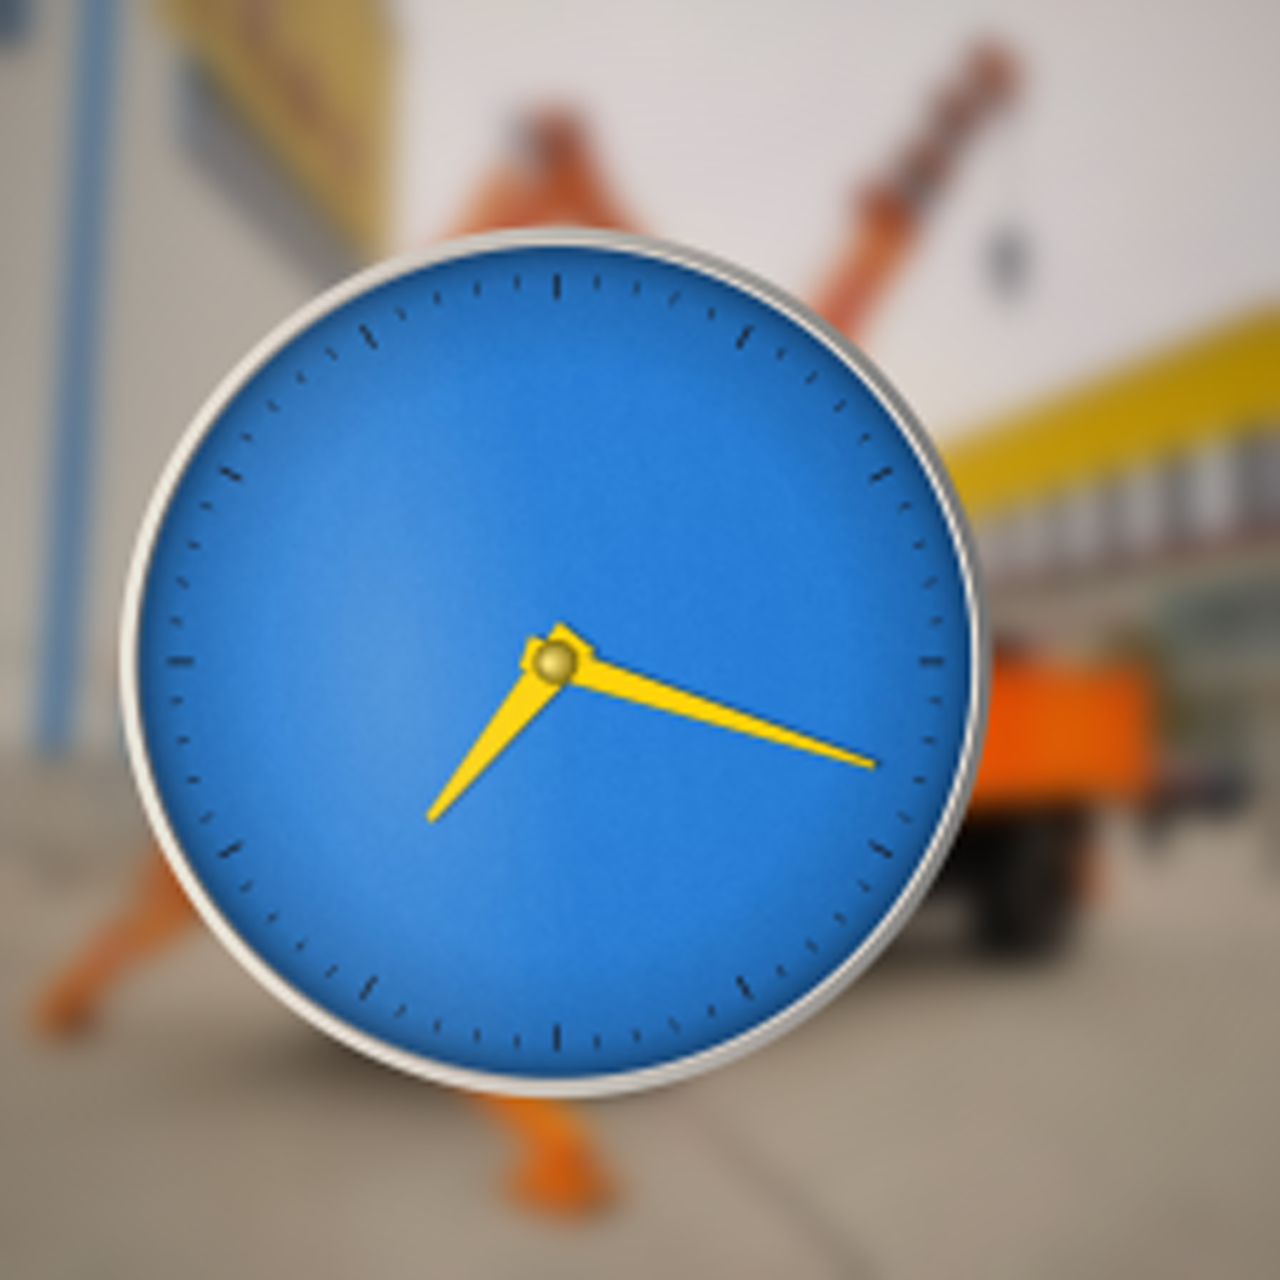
7.18
